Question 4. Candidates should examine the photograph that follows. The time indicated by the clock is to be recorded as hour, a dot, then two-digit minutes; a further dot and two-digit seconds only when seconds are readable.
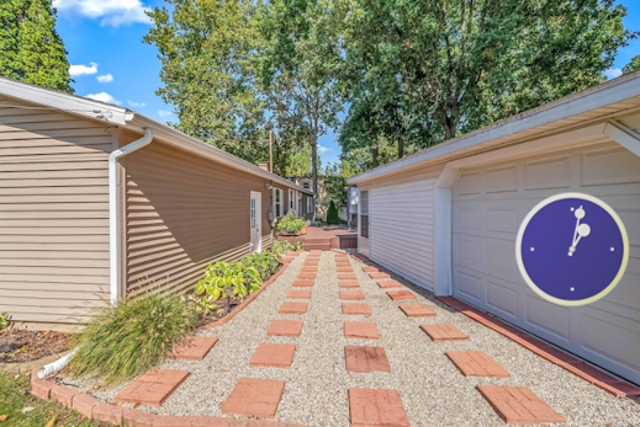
1.02
